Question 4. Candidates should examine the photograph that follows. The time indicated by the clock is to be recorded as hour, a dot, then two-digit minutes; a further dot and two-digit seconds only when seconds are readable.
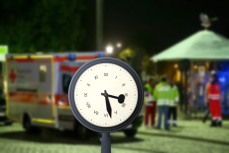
3.28
